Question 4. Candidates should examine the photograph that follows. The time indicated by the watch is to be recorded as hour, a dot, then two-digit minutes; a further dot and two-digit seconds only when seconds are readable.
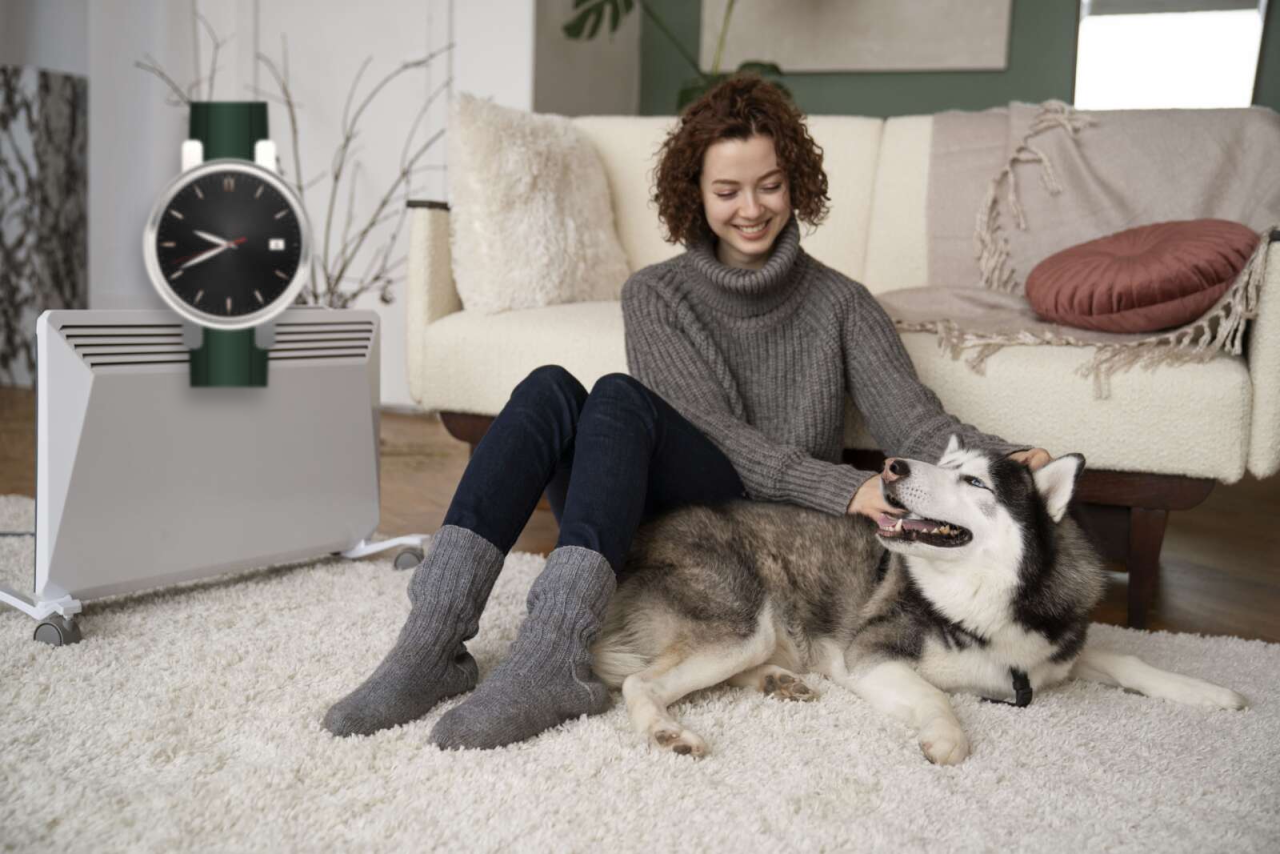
9.40.42
